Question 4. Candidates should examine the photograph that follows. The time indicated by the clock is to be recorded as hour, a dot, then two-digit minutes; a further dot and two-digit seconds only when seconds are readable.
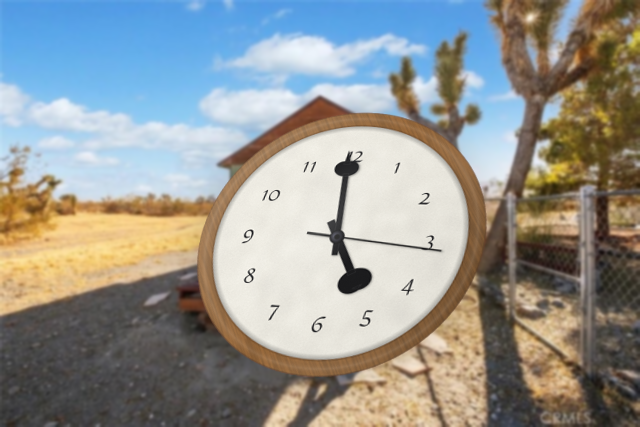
4.59.16
